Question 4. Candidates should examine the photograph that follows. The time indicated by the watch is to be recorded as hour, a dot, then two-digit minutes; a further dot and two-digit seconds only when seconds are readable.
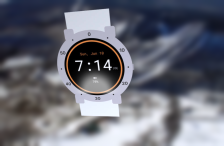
7.14
